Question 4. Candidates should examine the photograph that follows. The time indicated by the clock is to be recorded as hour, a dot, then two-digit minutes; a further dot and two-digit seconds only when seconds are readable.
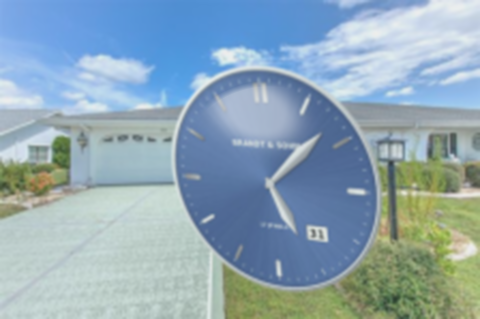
5.08
